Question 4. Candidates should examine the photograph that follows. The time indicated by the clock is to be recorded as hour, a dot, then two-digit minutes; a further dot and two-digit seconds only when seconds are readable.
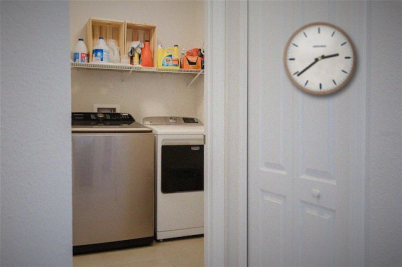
2.39
